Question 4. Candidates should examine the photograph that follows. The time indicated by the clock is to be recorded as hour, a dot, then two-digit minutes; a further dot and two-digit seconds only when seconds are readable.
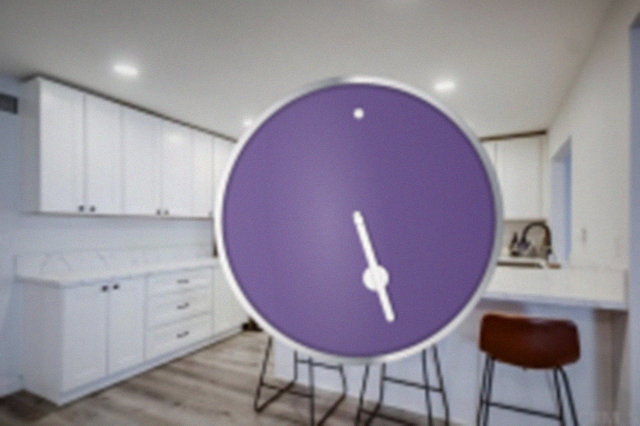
5.27
